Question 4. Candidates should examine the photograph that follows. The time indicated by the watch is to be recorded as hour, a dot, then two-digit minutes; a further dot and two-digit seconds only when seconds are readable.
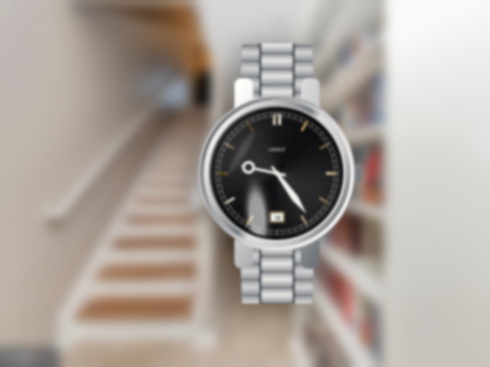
9.24
